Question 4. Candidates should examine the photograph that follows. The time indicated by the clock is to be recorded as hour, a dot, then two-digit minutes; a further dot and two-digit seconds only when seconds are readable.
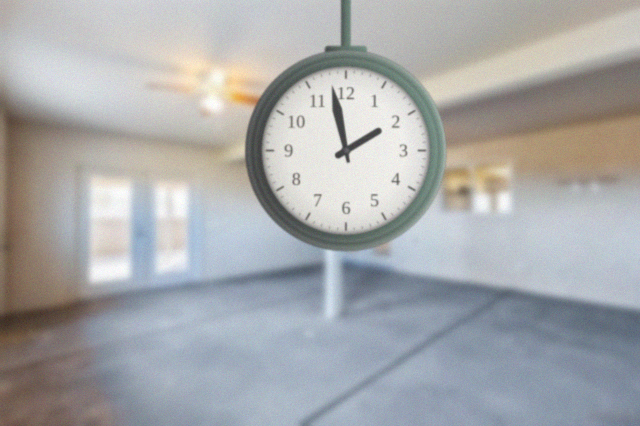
1.58
